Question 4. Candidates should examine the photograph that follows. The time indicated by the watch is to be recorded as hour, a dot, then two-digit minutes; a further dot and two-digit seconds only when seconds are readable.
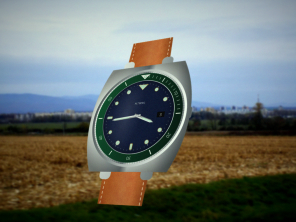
3.44
